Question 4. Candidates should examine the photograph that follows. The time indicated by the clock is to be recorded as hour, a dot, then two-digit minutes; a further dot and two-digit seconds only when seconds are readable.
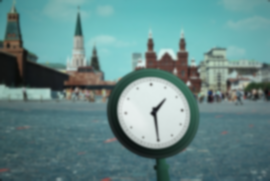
1.30
